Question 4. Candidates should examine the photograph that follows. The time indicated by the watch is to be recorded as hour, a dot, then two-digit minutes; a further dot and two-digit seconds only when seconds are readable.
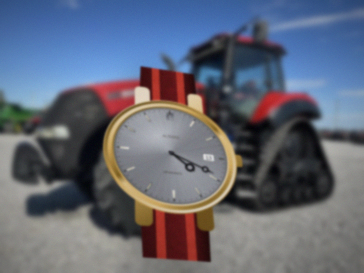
4.19
